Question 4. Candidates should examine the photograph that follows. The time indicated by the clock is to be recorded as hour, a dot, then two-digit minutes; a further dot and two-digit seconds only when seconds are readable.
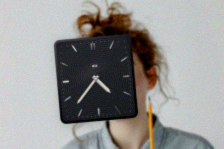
4.37
